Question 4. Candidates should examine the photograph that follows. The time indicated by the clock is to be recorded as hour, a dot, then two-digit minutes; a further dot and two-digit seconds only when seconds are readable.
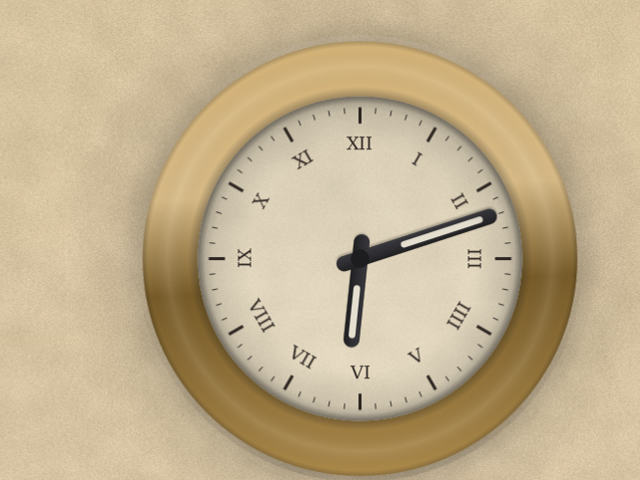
6.12
